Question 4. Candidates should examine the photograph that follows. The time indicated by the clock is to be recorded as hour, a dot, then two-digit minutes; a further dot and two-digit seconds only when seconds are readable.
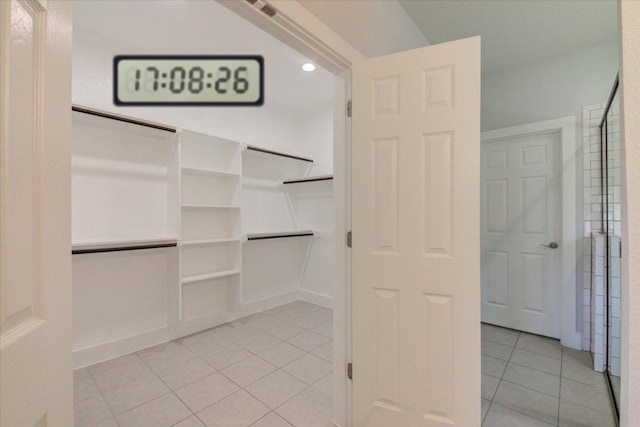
17.08.26
